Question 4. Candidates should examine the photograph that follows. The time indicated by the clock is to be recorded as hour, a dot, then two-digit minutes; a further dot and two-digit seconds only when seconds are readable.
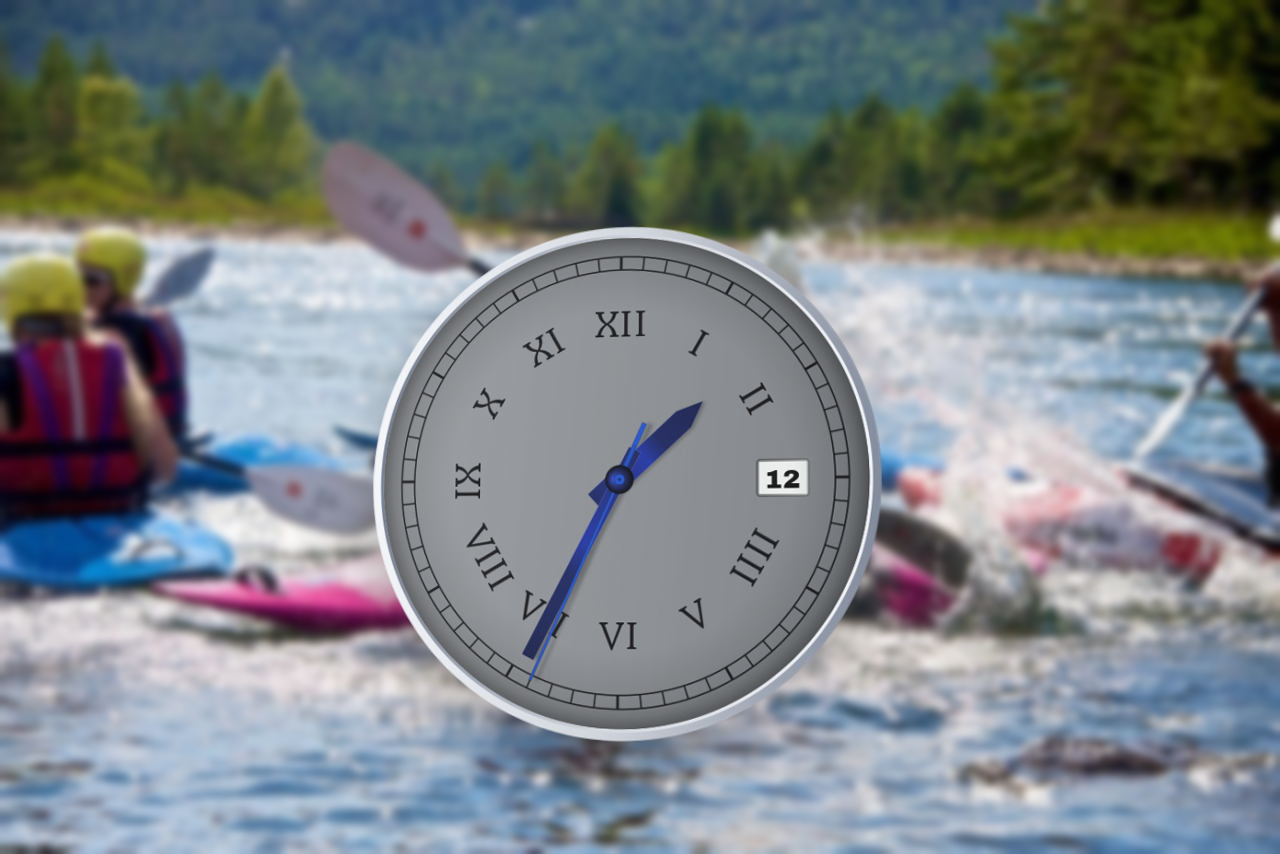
1.34.34
